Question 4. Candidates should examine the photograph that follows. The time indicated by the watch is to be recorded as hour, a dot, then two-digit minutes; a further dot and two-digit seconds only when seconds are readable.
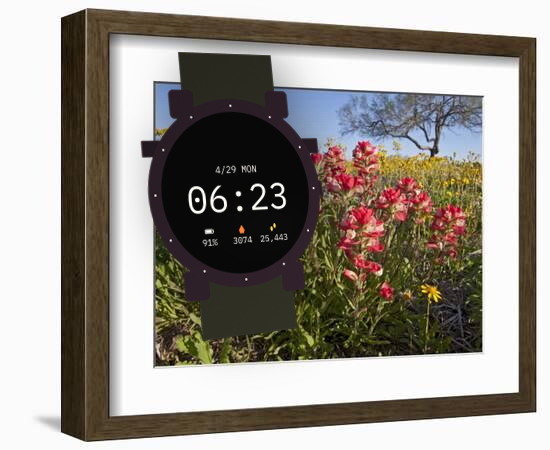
6.23
